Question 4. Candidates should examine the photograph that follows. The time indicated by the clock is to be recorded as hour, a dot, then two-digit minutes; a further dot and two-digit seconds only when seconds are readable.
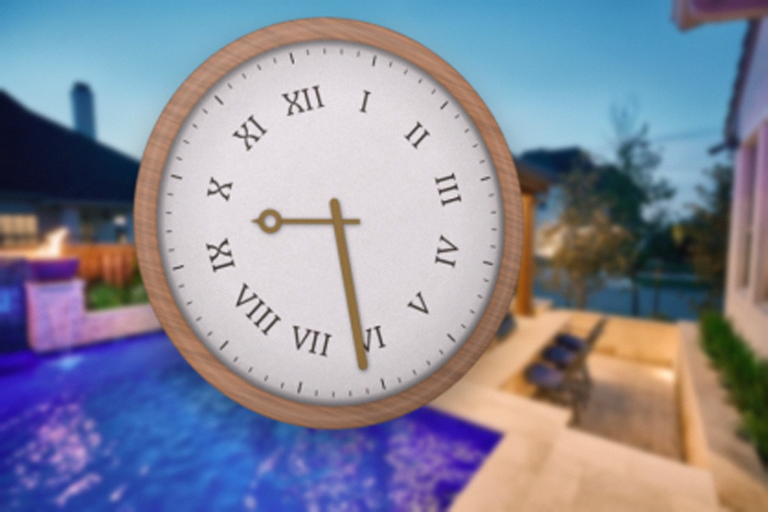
9.31
